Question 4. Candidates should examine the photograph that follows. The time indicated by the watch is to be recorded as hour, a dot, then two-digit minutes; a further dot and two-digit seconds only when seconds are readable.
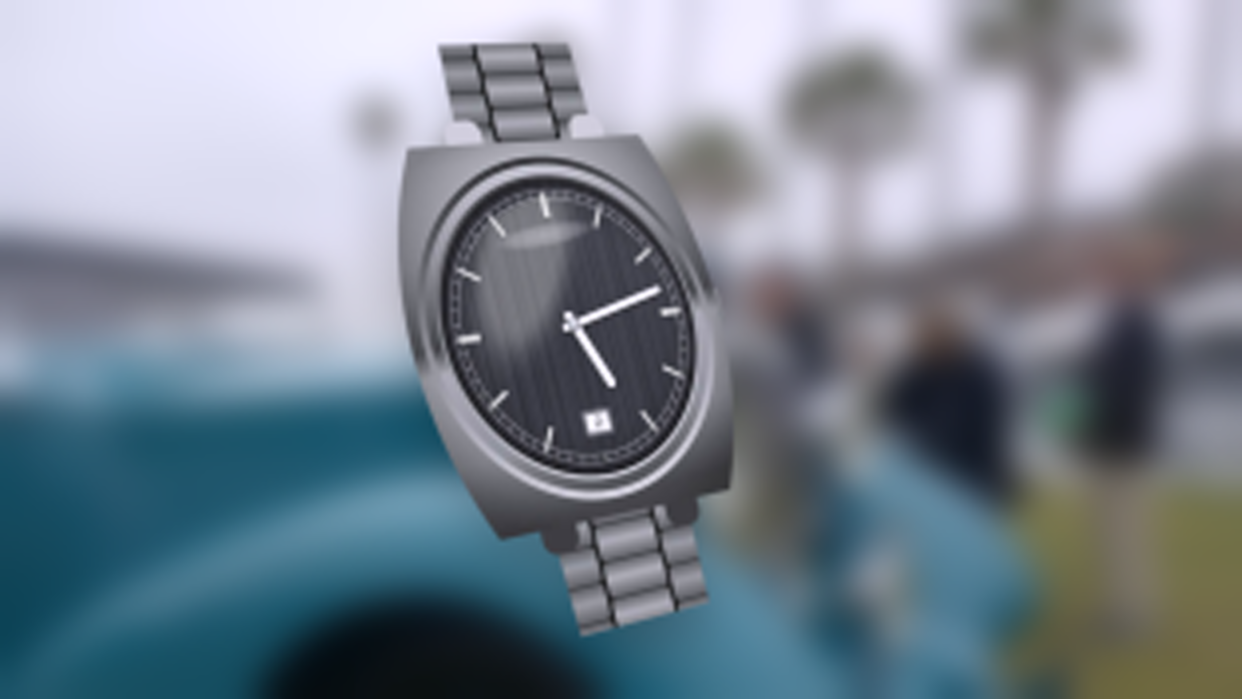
5.13
